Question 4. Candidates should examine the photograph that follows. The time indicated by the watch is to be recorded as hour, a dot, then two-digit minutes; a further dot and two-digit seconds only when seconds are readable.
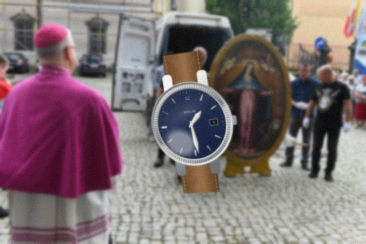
1.29
